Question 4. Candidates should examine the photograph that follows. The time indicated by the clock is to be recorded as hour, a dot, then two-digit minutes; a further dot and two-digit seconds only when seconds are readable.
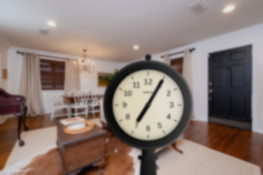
7.05
